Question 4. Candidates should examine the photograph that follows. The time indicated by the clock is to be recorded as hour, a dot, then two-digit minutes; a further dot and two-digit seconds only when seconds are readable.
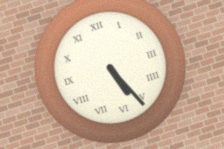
5.26
